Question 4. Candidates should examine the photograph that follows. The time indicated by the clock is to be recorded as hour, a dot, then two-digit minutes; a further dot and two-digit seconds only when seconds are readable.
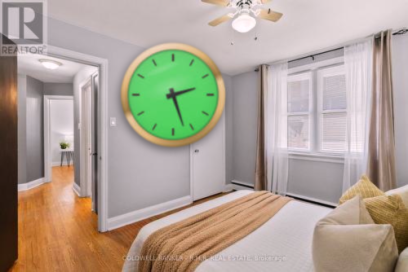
2.27
